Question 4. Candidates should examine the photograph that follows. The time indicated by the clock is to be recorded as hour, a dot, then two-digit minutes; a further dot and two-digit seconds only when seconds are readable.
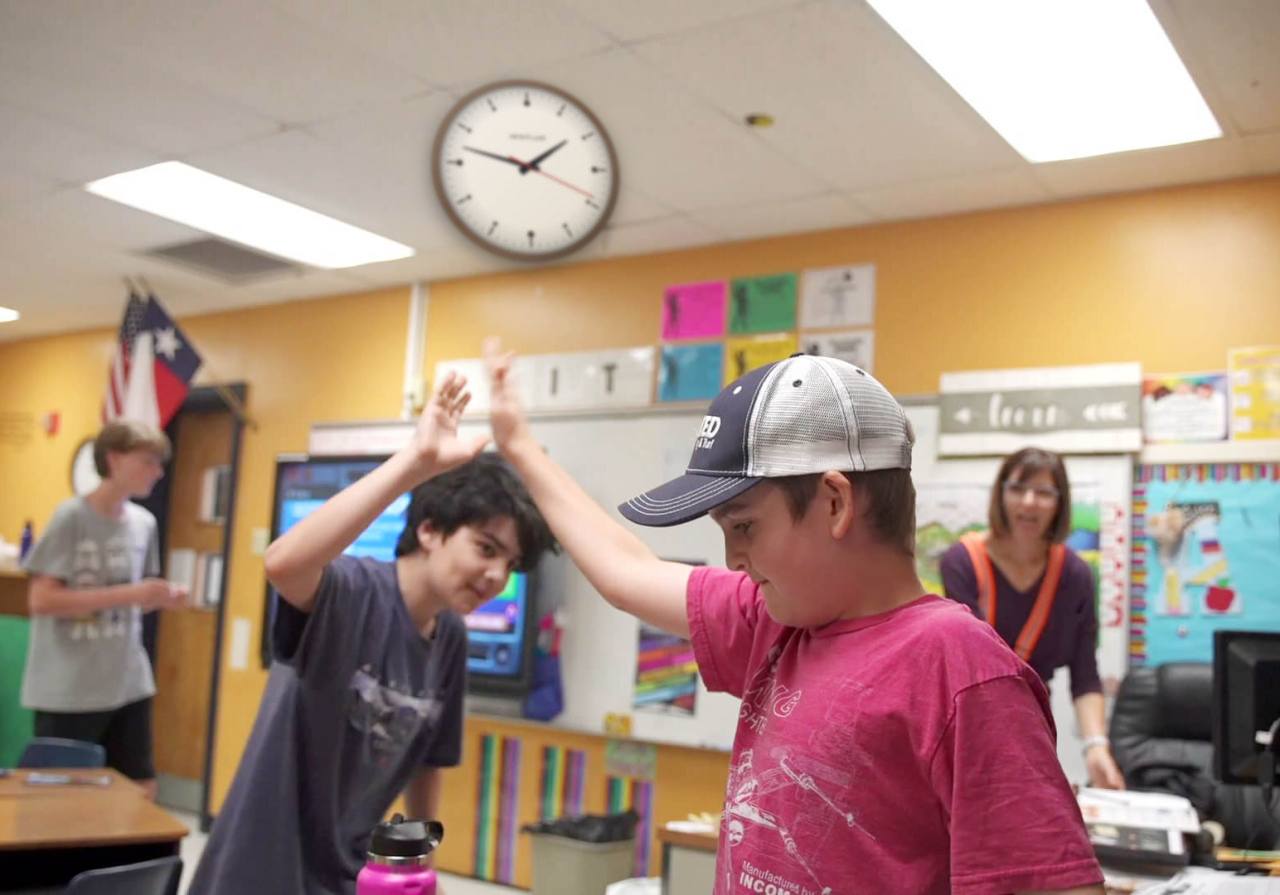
1.47.19
